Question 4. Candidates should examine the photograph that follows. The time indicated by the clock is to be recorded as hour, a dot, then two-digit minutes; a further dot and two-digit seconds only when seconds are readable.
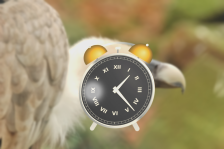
1.23
